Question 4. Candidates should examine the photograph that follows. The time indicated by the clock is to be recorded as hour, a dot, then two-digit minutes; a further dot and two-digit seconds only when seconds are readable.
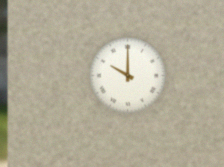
10.00
